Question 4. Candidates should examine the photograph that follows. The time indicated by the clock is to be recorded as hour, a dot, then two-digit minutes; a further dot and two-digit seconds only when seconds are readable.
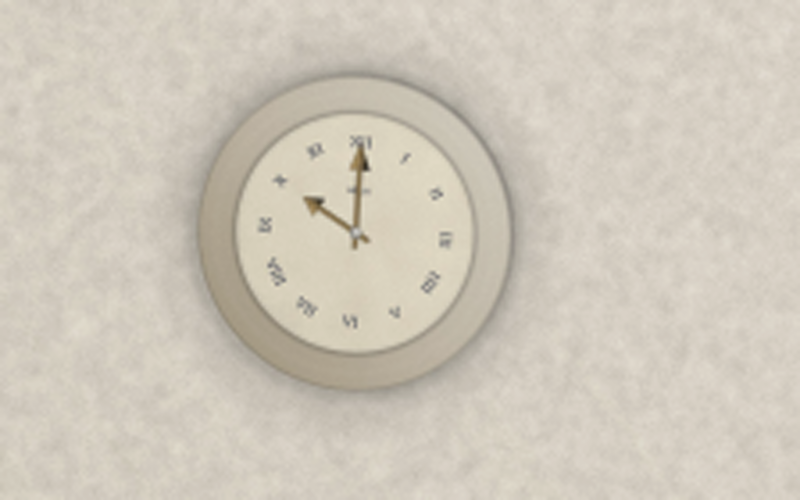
10.00
